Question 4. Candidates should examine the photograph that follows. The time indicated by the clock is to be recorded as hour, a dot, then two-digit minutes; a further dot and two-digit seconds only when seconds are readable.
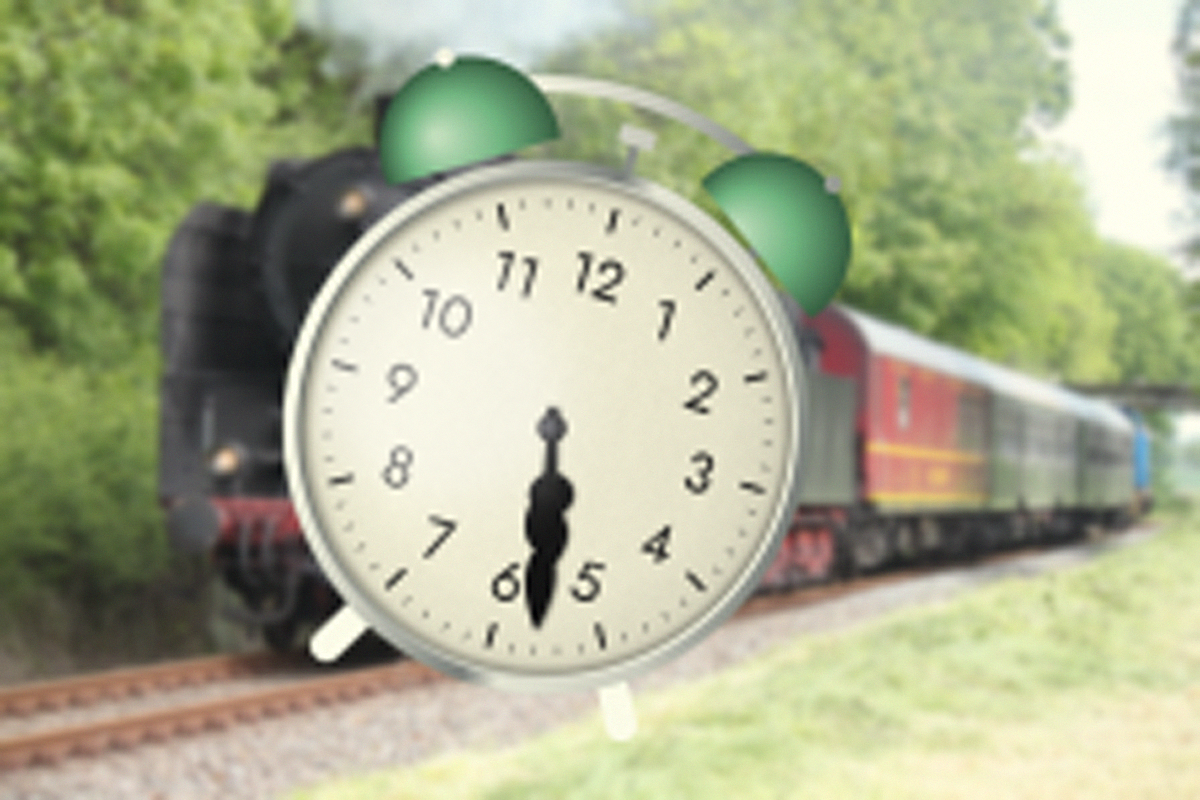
5.28
